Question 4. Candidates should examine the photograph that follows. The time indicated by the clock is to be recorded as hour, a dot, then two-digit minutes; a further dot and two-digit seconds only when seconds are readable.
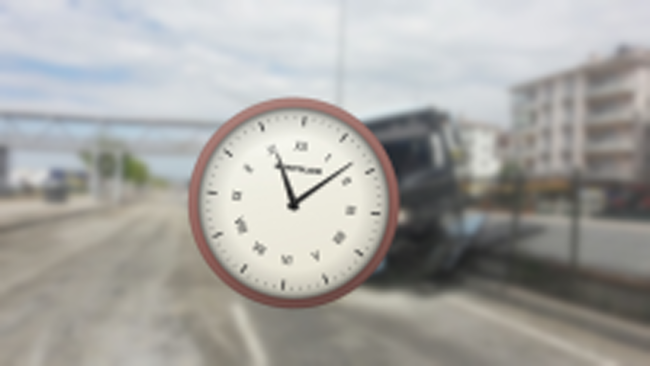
11.08
